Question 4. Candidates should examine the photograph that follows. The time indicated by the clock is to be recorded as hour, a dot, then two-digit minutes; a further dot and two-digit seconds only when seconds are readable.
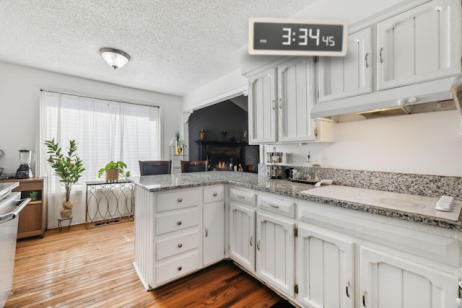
3.34.45
